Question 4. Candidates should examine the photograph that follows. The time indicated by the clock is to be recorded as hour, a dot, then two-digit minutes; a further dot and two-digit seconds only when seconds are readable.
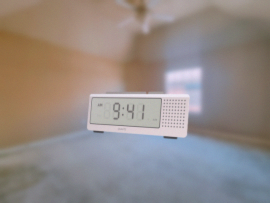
9.41
